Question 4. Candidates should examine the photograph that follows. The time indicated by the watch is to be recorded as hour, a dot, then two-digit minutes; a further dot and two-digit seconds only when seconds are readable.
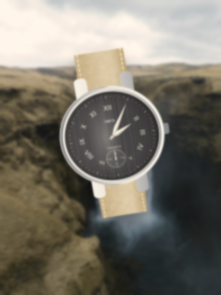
2.05
